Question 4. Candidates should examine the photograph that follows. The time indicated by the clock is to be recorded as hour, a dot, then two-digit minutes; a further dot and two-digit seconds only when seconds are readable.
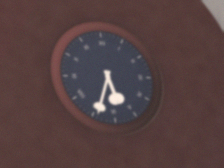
5.34
